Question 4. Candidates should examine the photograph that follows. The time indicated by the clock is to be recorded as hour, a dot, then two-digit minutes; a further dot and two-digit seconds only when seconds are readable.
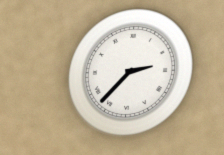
2.37
